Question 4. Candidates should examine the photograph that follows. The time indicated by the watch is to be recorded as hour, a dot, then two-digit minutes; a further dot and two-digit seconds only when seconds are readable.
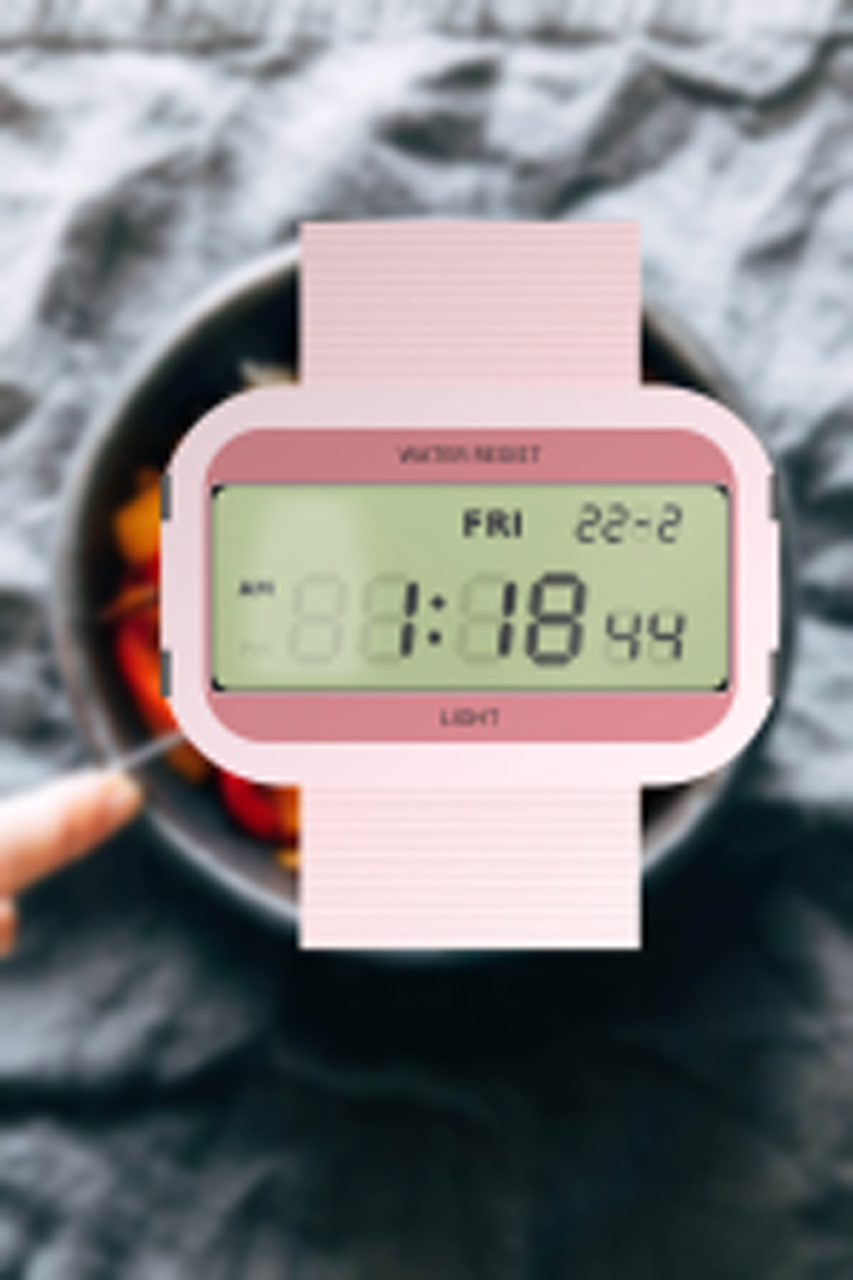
1.18.44
